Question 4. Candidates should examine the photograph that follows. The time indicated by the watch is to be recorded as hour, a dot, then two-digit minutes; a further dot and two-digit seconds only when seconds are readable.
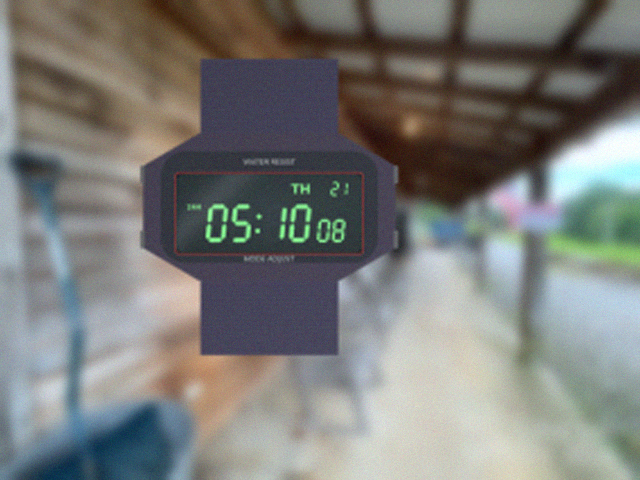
5.10.08
